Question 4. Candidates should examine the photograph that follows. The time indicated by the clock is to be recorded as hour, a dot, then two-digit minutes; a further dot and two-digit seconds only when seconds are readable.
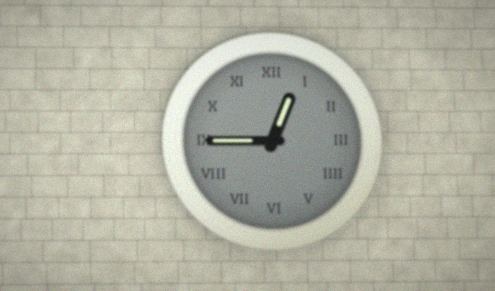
12.45
